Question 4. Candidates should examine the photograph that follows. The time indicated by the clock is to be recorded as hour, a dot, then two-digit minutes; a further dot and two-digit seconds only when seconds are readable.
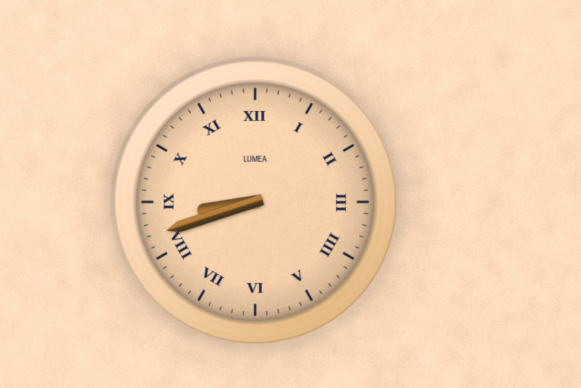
8.42
